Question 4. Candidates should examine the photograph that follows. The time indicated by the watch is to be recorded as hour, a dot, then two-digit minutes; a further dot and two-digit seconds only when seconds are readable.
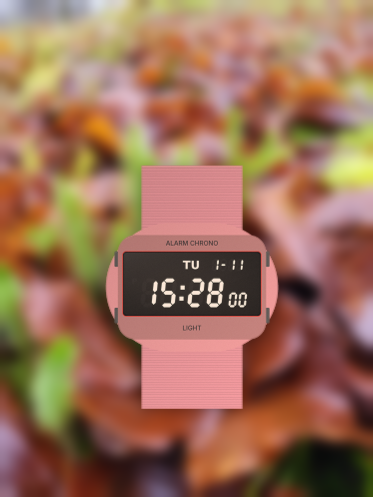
15.28.00
